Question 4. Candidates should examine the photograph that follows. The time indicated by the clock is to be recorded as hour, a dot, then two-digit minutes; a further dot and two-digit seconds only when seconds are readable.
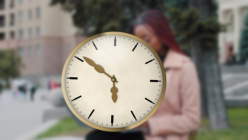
5.51
